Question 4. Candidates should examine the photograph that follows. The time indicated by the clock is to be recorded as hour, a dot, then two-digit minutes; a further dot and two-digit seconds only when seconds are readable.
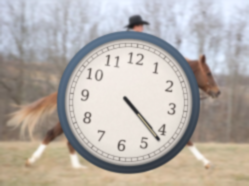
4.22
